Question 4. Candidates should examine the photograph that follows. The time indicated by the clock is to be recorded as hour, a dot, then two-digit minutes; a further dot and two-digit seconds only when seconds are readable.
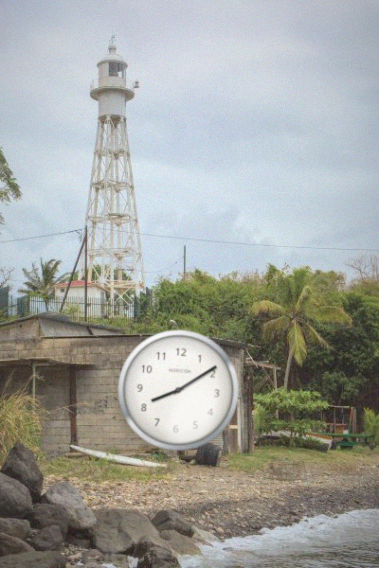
8.09
